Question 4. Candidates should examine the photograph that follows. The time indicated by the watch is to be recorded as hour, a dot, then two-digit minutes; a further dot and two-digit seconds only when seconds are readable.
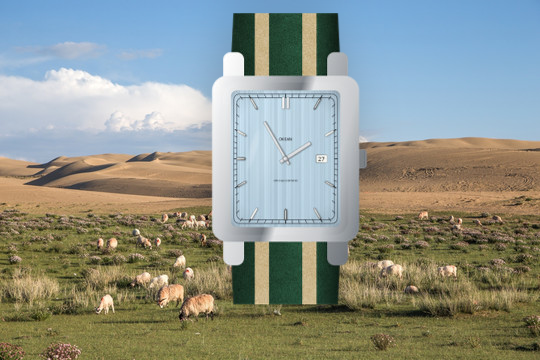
1.55
